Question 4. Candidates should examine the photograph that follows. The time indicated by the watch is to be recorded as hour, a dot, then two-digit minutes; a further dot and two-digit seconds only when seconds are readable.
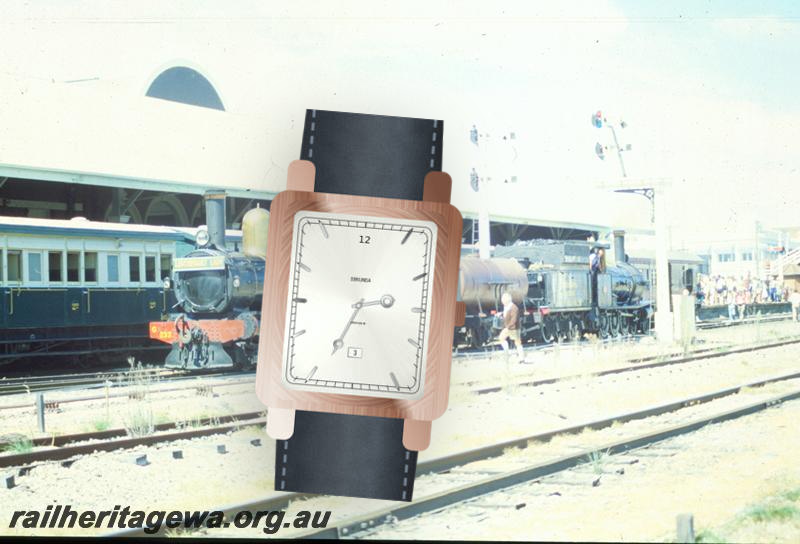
2.34
